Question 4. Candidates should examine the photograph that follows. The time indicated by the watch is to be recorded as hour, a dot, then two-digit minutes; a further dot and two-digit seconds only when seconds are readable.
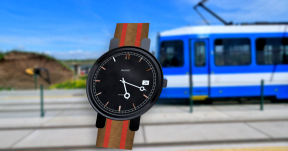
5.18
